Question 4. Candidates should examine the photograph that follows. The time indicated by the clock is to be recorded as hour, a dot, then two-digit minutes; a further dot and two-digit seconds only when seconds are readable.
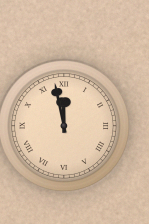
11.58
